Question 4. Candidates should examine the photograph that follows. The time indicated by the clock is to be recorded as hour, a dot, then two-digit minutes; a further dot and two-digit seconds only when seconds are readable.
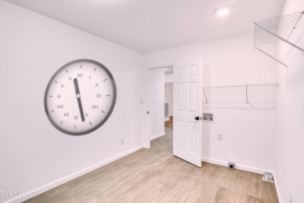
11.27
